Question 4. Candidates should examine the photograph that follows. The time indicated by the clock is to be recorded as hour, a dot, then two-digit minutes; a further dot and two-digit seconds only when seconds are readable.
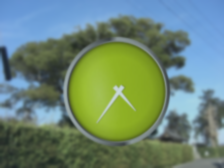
4.36
